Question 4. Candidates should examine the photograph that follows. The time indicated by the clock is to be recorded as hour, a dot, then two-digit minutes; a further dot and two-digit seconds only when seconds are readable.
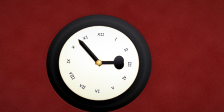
2.53
